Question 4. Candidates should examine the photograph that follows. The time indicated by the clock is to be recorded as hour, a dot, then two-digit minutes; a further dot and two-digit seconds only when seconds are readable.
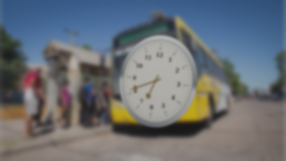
6.41
